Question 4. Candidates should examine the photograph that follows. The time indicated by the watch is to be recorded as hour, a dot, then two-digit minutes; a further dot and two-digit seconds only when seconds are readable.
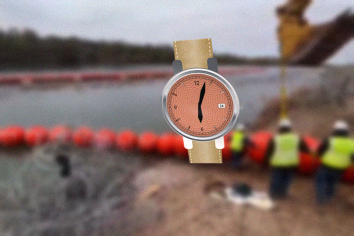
6.03
